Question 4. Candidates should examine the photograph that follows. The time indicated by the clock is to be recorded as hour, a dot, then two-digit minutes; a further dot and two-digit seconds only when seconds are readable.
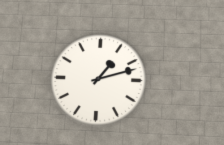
1.12
